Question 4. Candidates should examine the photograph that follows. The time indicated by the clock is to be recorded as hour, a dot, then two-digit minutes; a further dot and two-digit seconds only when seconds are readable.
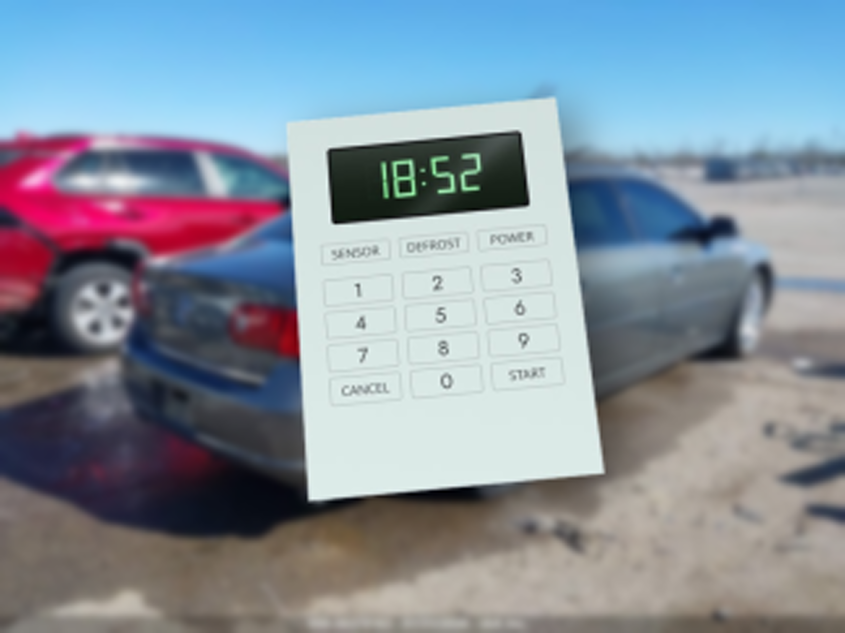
18.52
